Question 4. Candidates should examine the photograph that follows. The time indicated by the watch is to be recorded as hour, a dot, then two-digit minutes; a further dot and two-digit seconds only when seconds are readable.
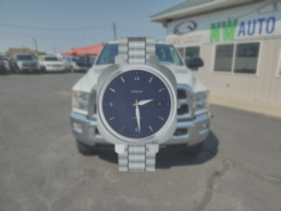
2.29
